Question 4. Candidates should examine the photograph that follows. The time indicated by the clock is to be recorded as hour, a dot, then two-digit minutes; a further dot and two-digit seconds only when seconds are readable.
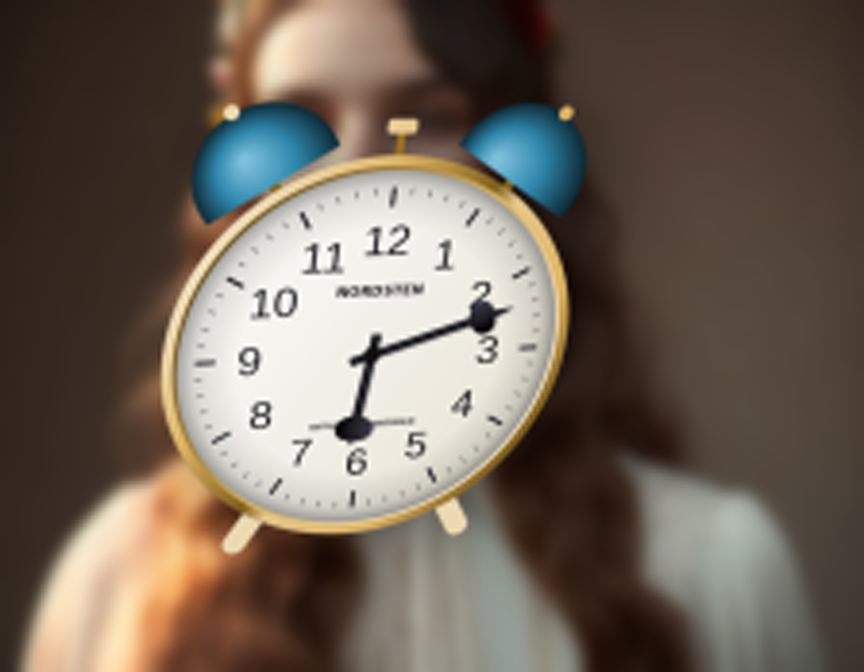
6.12
